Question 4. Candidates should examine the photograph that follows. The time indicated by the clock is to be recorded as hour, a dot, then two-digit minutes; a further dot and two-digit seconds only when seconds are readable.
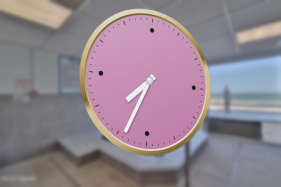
7.34
